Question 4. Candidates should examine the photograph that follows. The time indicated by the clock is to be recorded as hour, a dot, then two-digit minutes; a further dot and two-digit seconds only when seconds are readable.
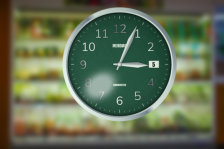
3.04
